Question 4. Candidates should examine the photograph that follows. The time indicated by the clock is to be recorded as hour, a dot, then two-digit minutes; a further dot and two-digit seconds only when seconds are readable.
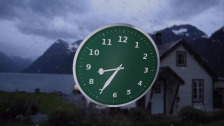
8.35
